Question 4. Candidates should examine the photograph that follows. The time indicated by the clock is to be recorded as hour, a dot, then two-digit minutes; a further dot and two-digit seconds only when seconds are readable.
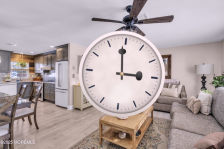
2.59
